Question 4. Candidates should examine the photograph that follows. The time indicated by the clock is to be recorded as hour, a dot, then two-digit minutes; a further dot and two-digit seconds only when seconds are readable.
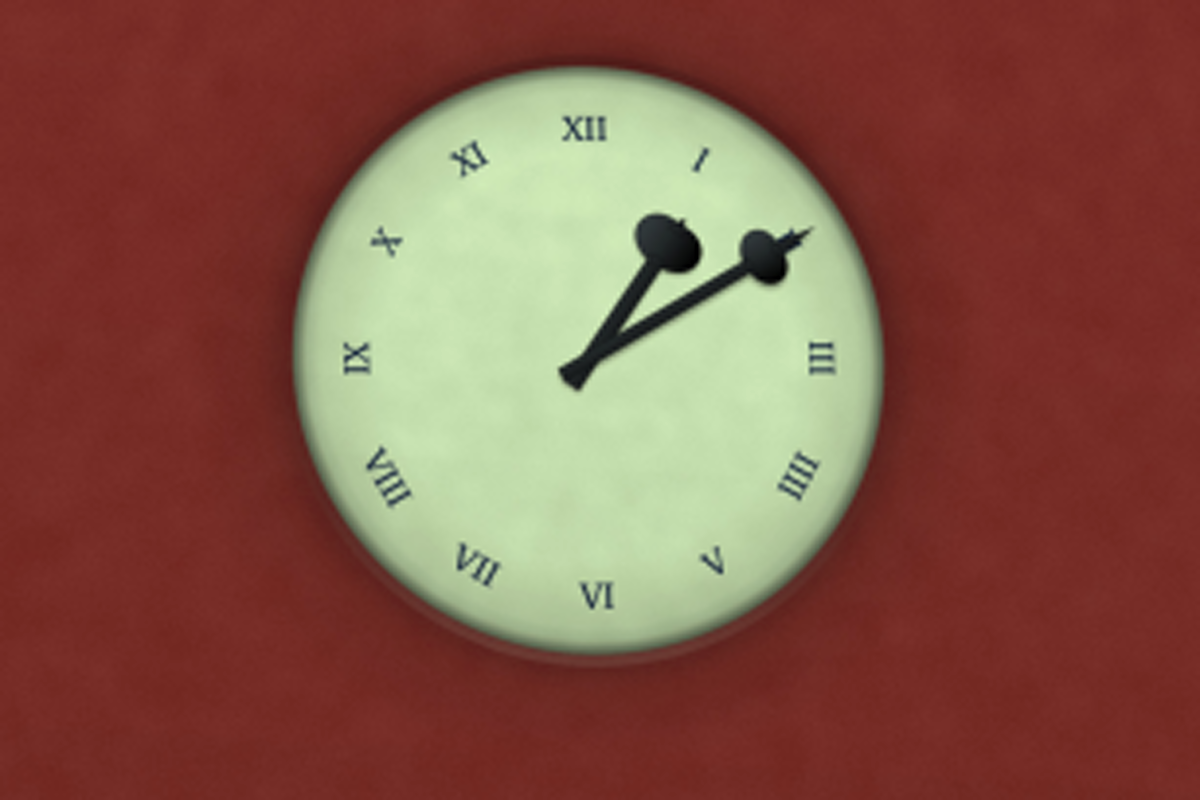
1.10
